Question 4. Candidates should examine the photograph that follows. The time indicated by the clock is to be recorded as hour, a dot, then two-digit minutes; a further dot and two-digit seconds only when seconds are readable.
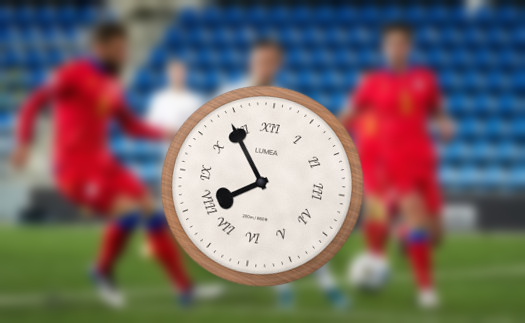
7.54
